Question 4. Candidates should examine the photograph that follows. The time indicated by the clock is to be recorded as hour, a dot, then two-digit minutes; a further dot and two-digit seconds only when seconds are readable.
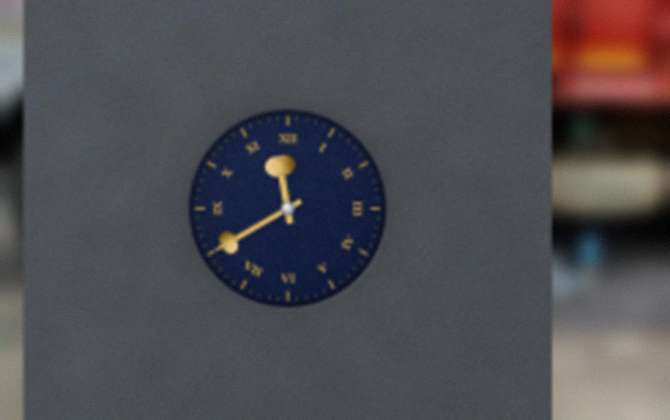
11.40
